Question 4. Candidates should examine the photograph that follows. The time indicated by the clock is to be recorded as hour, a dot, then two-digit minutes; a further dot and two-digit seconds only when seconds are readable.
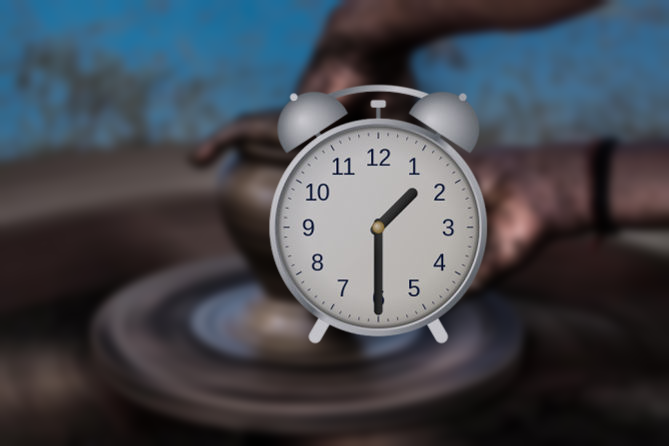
1.30
